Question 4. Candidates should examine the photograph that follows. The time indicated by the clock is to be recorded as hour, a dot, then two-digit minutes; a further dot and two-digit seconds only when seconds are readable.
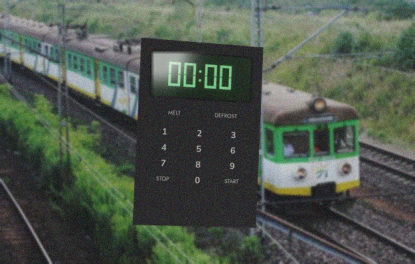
0.00
